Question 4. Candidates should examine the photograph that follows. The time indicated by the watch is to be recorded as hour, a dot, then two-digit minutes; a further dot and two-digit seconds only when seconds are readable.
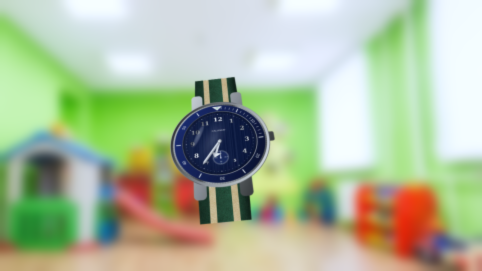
6.36
